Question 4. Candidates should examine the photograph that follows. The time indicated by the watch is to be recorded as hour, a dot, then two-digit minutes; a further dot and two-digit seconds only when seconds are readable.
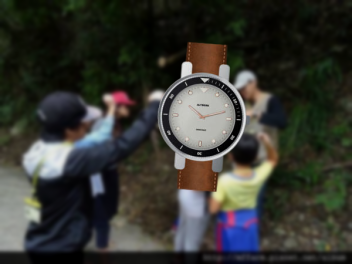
10.12
